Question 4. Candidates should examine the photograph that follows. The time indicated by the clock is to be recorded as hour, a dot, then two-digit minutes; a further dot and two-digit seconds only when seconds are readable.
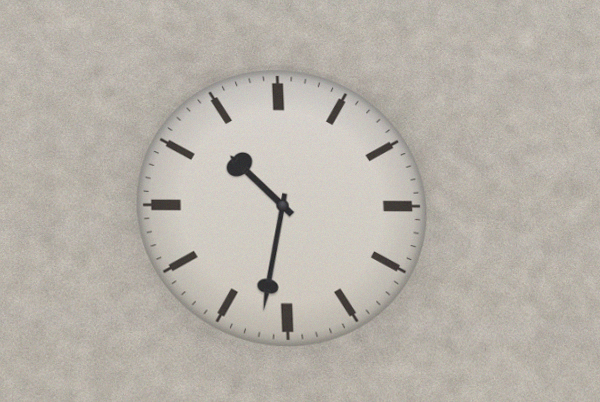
10.32
